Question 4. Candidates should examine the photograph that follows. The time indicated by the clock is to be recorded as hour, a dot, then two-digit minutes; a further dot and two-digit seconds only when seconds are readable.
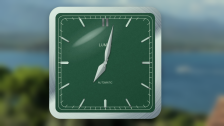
7.02
